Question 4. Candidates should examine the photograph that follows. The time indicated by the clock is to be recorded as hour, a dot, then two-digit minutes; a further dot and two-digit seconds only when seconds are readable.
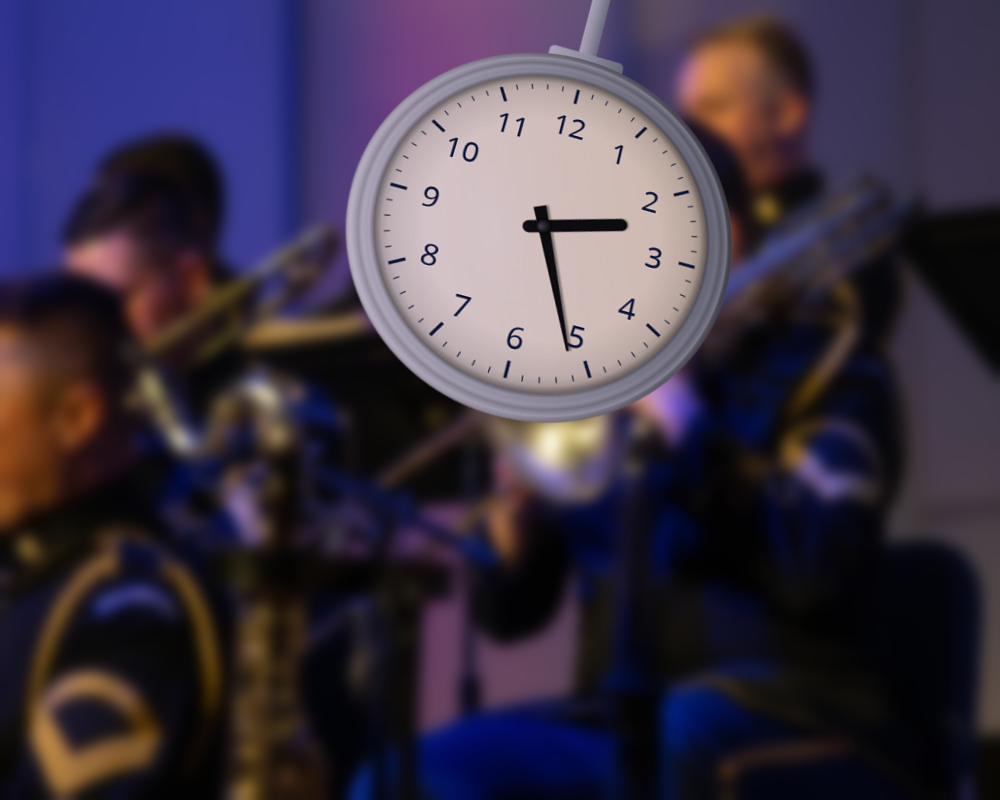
2.26
